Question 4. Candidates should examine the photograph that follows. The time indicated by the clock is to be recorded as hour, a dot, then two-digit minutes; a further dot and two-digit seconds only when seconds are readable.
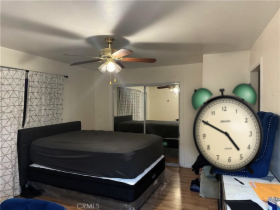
4.50
